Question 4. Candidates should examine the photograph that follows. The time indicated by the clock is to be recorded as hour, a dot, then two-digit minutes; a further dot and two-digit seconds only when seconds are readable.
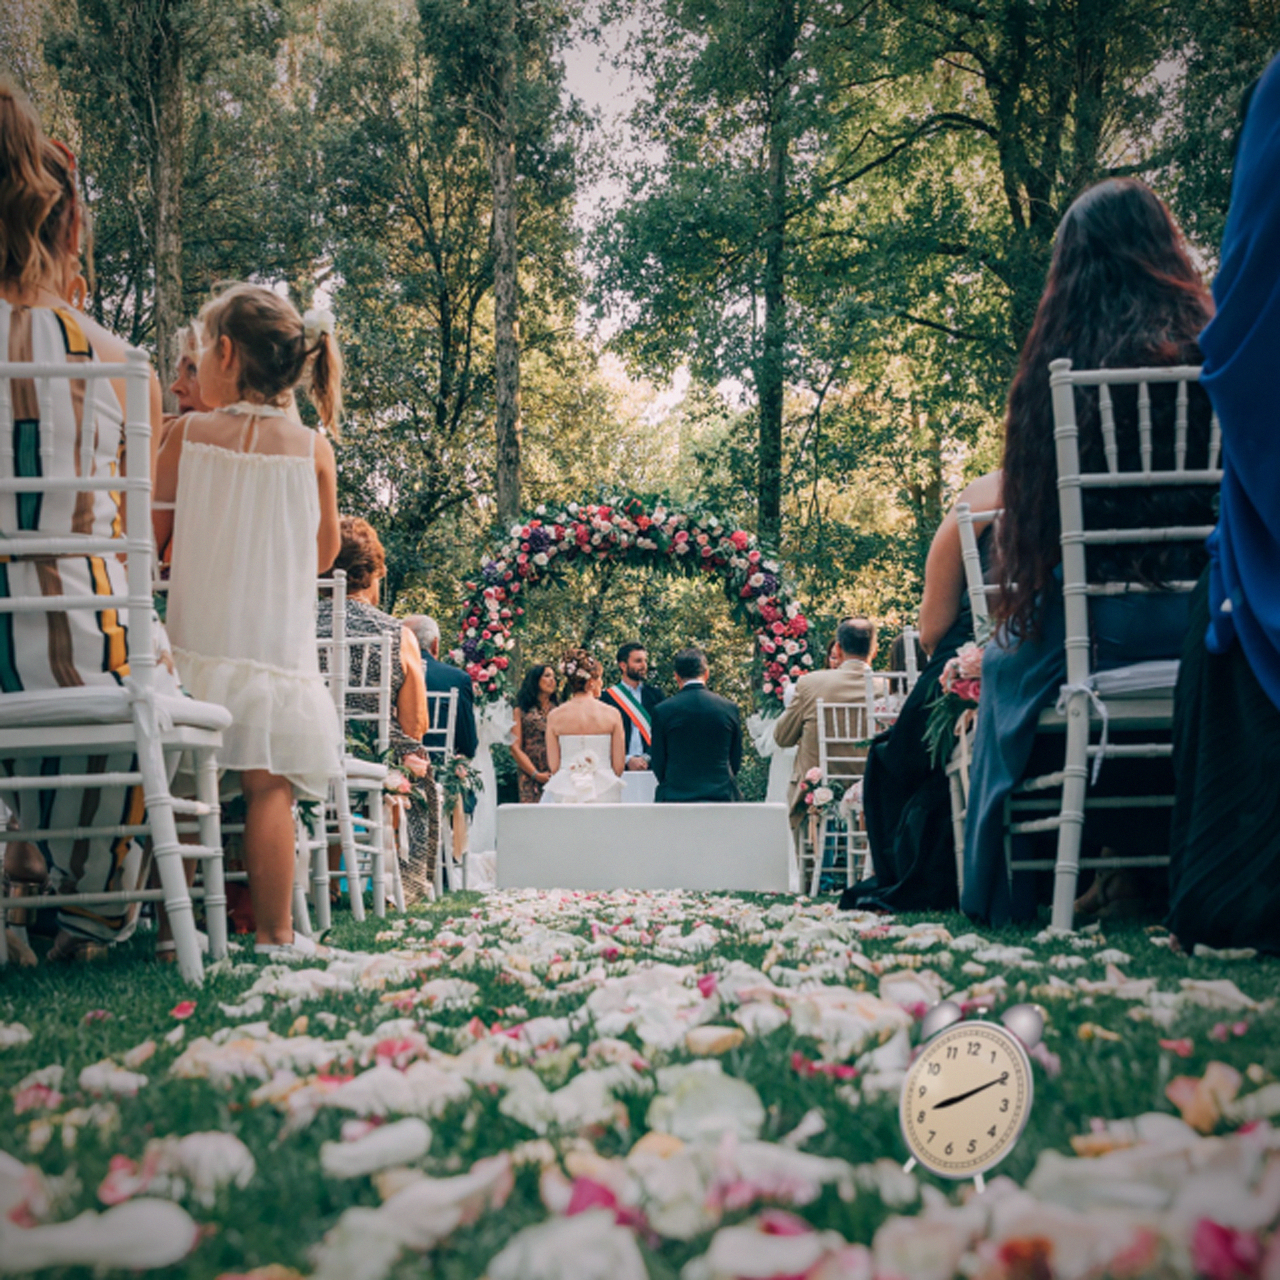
8.10
